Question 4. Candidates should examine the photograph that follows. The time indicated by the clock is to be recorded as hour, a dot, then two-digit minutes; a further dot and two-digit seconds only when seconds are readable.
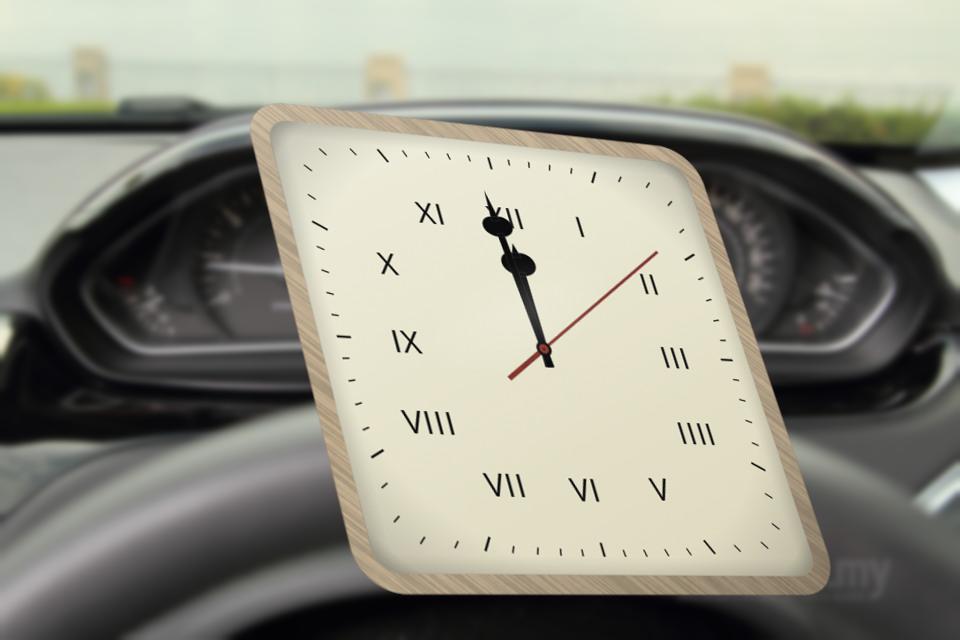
11.59.09
